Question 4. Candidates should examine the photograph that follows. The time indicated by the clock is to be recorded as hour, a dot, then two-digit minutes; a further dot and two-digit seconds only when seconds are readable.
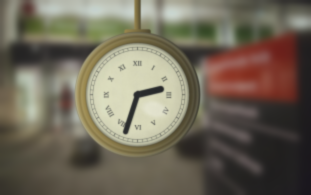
2.33
